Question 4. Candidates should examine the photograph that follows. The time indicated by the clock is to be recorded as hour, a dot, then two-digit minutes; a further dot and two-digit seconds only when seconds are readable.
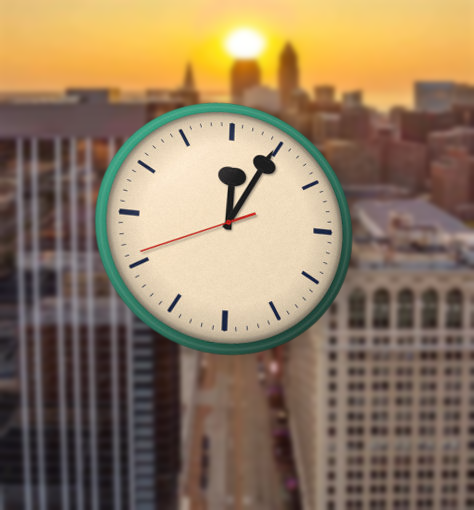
12.04.41
